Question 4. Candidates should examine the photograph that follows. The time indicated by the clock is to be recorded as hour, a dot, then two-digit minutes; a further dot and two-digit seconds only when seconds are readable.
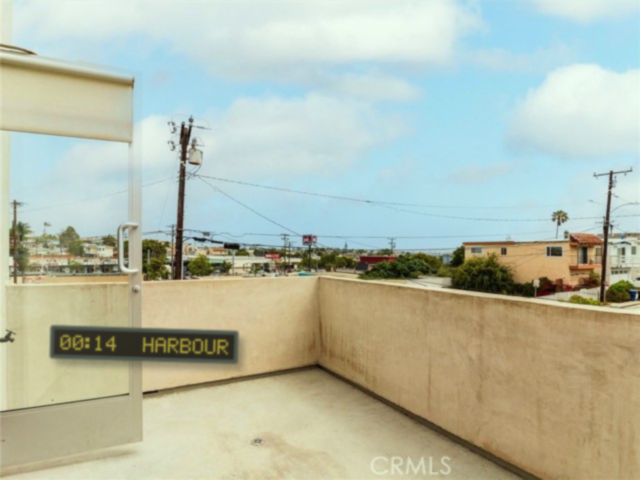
0.14
